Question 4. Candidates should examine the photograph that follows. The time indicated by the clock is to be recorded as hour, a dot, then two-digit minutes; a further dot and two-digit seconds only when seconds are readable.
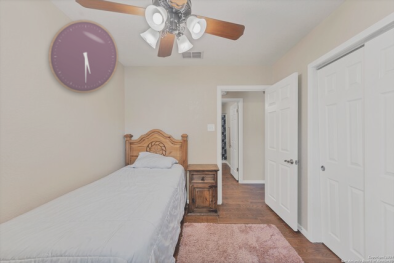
5.30
